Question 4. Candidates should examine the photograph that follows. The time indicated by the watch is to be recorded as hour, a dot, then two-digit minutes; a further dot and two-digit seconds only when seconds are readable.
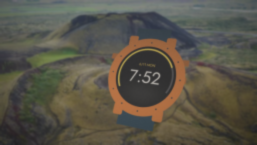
7.52
